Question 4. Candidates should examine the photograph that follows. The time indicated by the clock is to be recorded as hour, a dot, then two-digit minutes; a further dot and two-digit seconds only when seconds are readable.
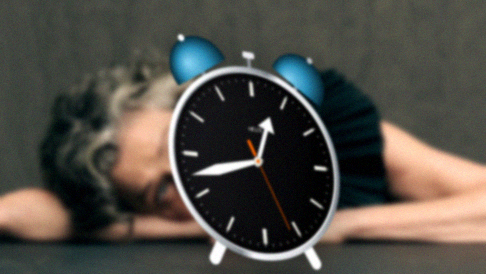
12.42.26
